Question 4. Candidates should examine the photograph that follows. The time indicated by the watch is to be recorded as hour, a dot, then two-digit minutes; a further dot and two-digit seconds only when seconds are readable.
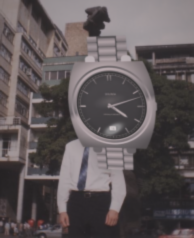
4.12
